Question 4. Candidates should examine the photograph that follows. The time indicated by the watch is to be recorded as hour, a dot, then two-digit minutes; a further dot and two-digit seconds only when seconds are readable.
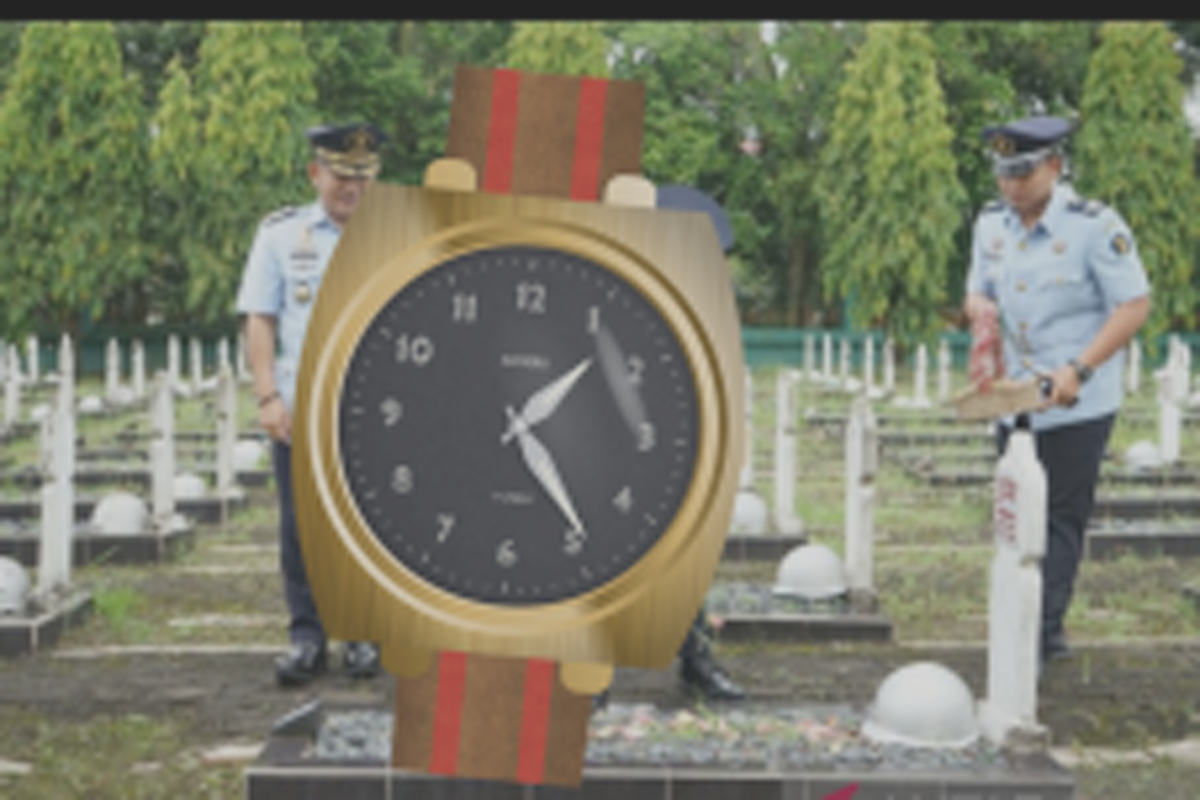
1.24
